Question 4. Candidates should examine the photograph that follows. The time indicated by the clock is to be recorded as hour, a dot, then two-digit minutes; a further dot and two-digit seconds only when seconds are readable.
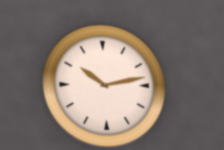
10.13
